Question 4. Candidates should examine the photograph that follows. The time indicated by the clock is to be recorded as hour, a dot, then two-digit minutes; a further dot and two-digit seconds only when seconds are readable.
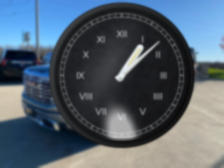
1.08
